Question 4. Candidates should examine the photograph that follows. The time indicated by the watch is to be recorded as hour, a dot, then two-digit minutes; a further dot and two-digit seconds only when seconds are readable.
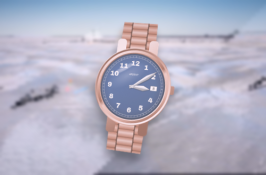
3.09
